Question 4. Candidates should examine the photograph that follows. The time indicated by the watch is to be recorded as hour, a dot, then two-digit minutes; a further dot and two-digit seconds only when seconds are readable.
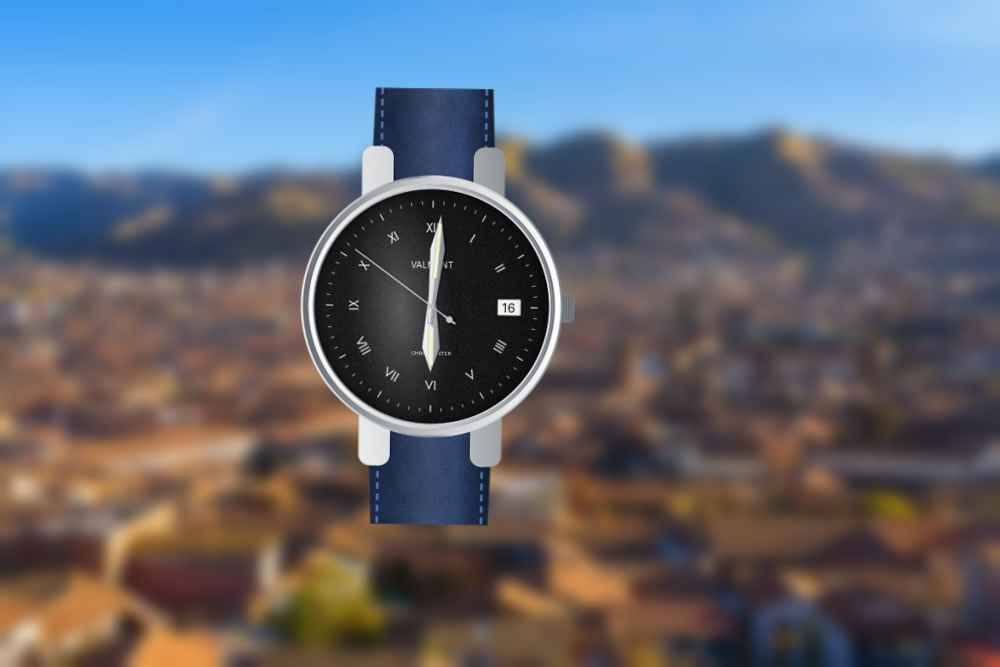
6.00.51
